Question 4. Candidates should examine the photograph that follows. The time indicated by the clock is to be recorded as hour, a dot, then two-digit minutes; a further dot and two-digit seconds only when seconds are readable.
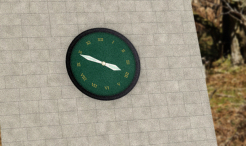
3.49
